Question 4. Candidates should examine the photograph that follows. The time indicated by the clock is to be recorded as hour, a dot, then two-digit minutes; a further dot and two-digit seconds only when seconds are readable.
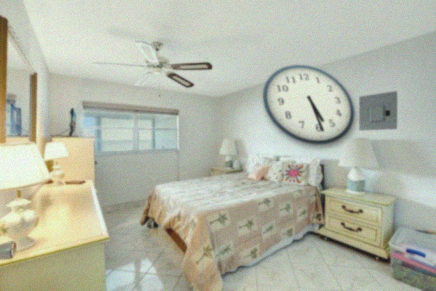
5.29
